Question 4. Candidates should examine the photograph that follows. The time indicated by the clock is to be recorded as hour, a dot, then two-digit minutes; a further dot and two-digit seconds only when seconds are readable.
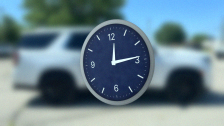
12.14
